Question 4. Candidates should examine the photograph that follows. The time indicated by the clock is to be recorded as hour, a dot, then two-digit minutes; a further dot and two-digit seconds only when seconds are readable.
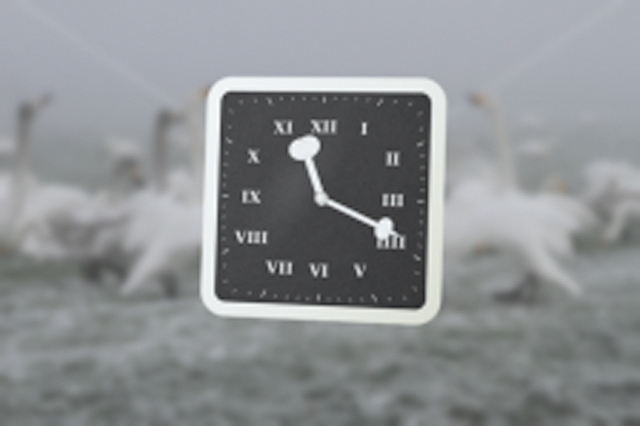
11.19
